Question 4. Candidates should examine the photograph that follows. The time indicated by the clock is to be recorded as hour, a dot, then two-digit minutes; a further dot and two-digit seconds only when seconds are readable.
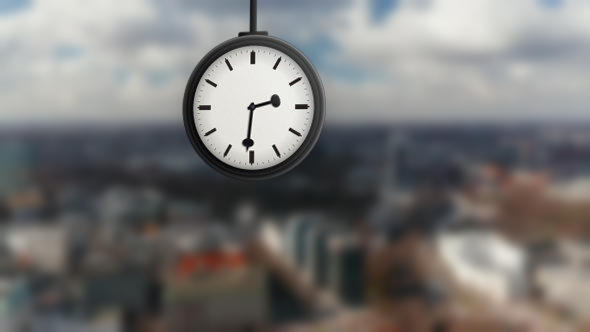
2.31
